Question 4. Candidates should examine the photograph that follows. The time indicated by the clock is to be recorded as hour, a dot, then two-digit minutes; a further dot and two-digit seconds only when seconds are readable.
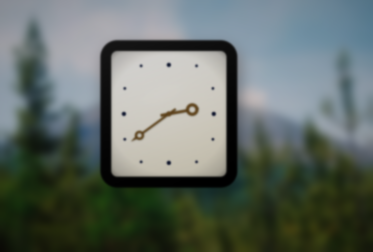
2.39
